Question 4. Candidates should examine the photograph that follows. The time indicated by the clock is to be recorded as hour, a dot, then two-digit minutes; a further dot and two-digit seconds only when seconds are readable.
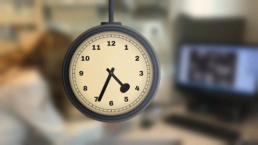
4.34
